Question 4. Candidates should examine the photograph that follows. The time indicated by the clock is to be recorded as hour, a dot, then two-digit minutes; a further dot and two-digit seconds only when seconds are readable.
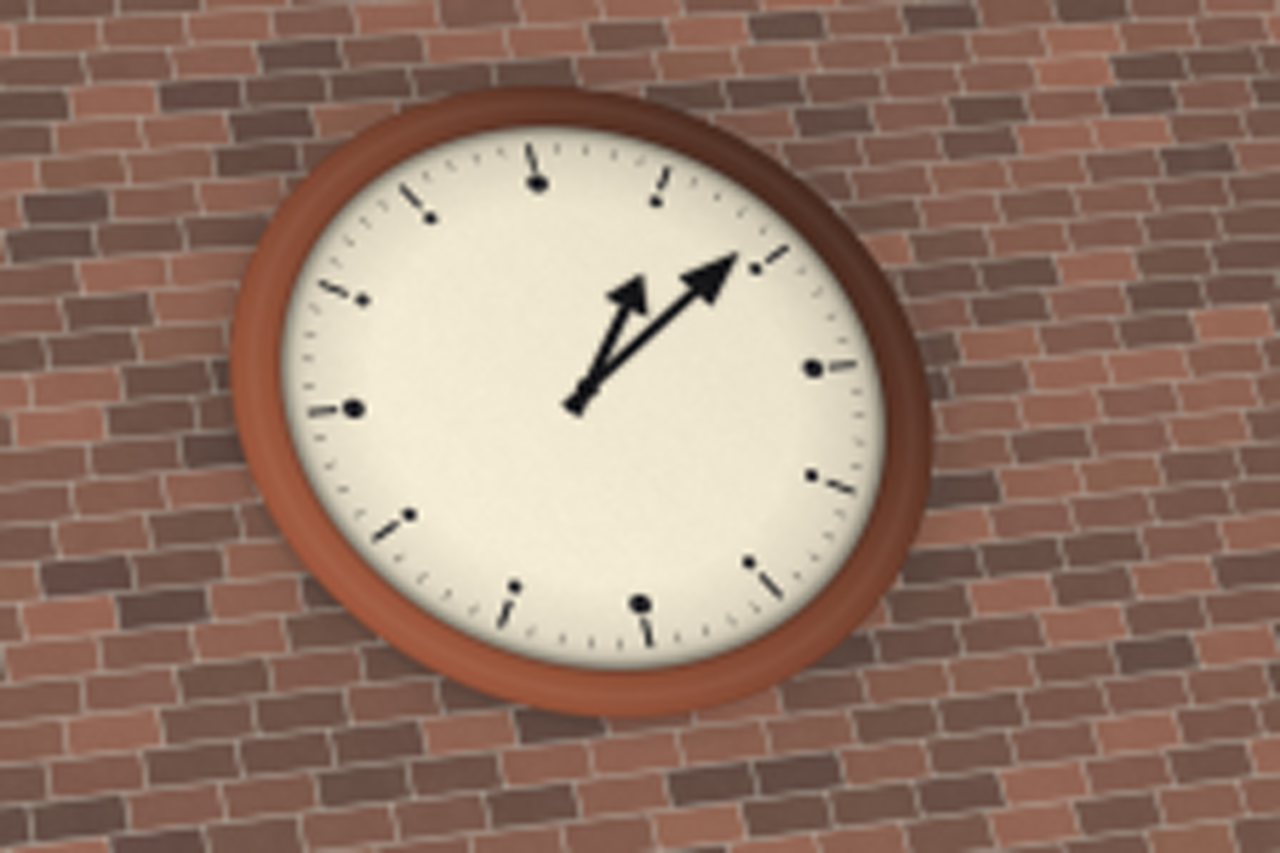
1.09
